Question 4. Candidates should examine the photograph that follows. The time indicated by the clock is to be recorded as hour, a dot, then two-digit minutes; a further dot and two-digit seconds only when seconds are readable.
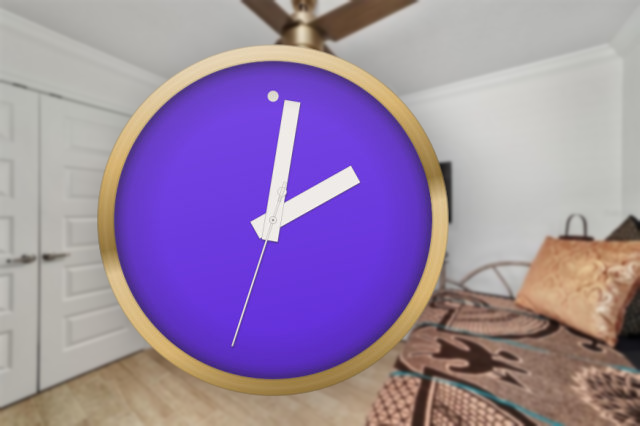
2.01.33
